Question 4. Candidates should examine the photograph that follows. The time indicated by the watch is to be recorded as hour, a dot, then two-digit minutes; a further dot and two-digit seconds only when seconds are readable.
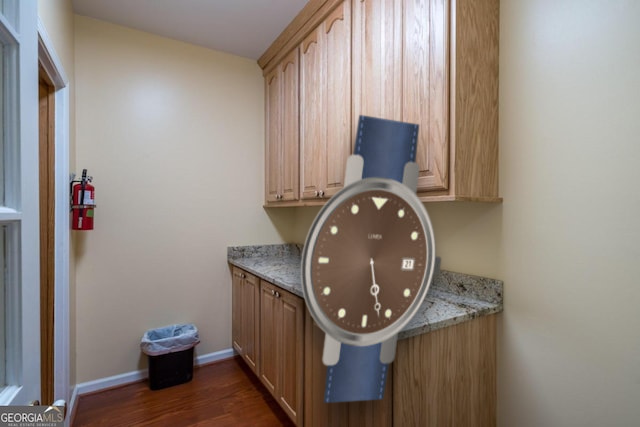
5.27
